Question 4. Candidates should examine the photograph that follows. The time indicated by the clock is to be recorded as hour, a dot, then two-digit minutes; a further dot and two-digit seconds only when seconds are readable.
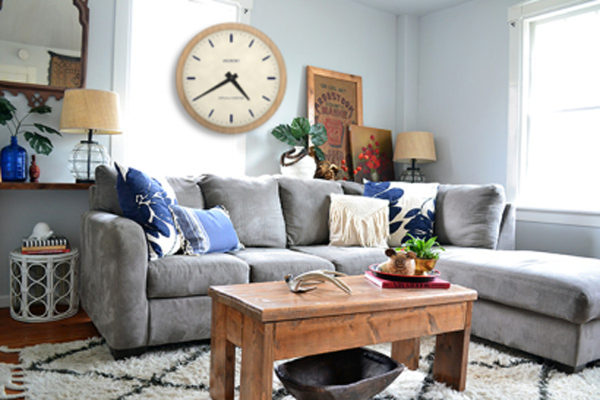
4.40
